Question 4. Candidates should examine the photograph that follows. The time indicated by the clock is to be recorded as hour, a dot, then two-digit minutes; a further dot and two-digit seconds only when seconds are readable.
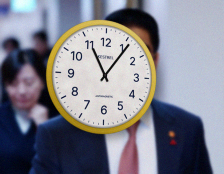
11.06
